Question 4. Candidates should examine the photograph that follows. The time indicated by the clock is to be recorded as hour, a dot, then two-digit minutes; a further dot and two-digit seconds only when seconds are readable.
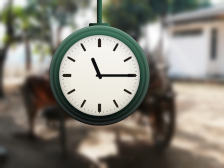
11.15
